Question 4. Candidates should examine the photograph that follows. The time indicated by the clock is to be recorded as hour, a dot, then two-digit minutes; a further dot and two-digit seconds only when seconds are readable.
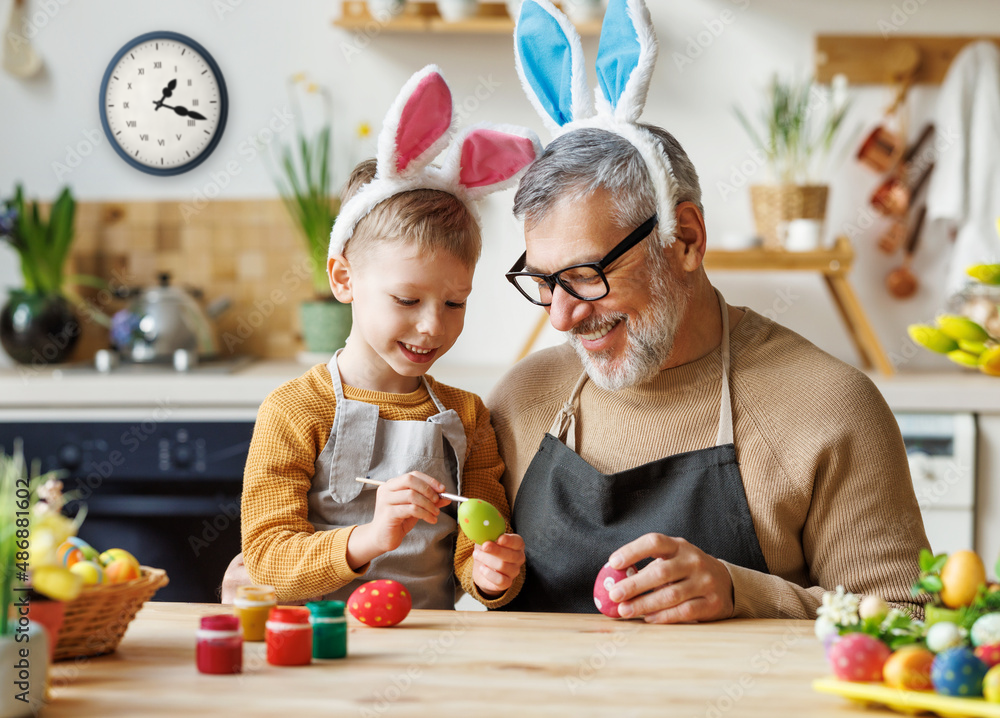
1.18
